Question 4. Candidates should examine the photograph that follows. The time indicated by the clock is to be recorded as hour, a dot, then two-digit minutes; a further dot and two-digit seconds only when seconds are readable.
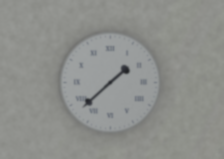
1.38
